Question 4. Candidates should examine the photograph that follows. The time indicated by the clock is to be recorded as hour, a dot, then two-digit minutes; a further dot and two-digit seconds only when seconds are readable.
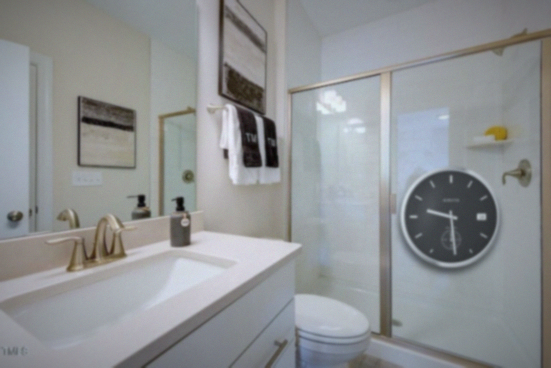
9.29
